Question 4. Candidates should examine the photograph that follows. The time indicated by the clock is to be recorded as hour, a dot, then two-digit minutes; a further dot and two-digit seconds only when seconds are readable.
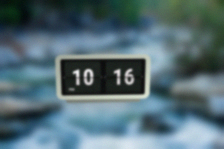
10.16
